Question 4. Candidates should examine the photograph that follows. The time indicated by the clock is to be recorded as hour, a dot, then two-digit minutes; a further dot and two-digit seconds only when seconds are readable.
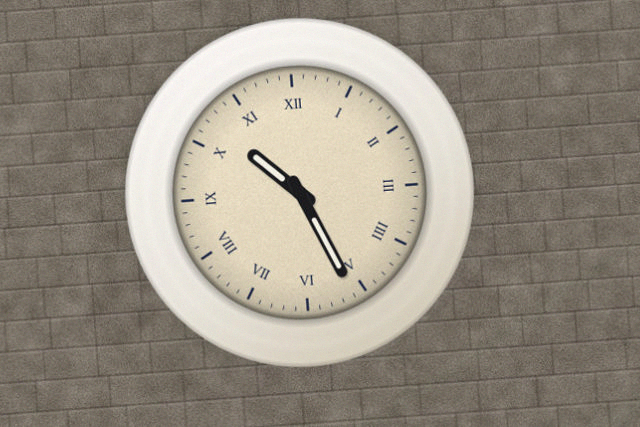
10.26
